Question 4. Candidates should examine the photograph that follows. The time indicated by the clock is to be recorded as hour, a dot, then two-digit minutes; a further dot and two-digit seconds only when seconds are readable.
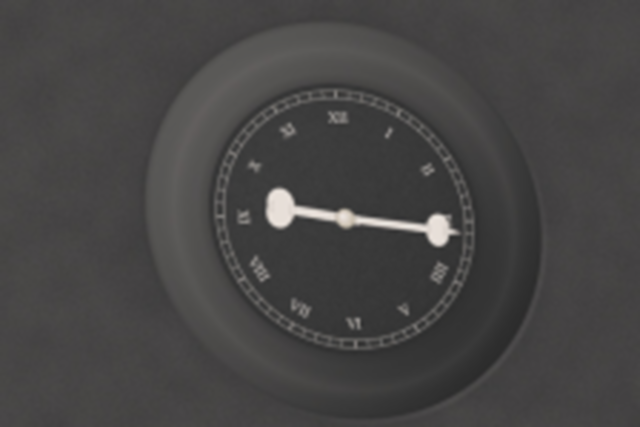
9.16
